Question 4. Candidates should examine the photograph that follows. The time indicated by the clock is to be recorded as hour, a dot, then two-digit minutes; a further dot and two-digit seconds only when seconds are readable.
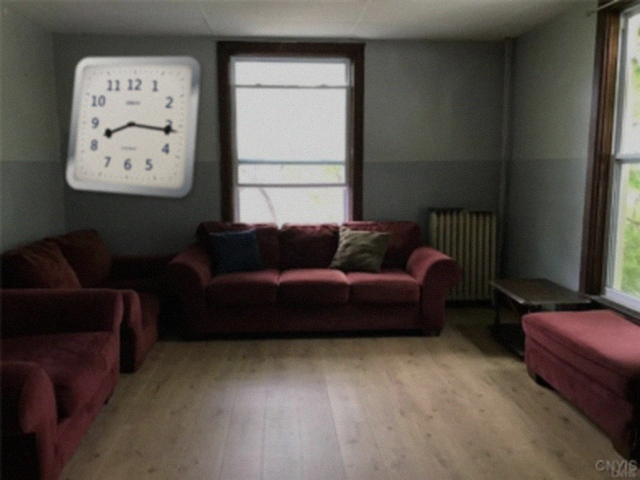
8.16
